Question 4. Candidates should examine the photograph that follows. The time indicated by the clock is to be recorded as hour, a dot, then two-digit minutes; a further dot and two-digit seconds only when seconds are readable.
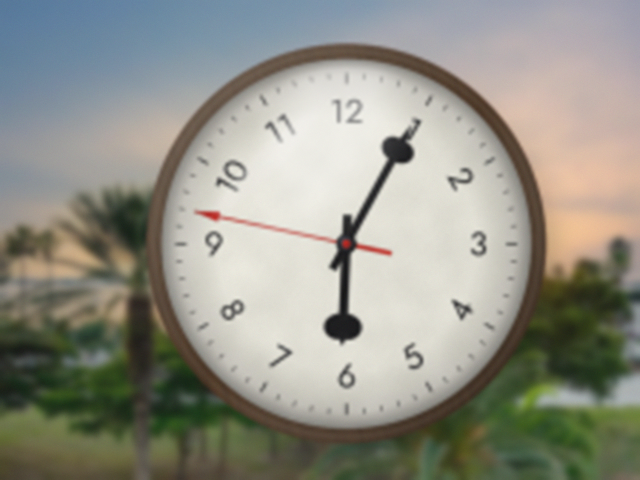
6.04.47
